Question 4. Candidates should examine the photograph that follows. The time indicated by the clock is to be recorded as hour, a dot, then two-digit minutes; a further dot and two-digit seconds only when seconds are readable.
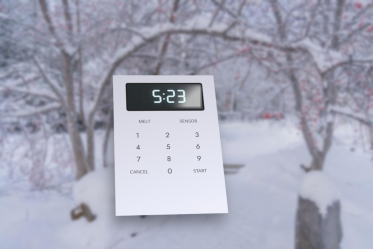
5.23
